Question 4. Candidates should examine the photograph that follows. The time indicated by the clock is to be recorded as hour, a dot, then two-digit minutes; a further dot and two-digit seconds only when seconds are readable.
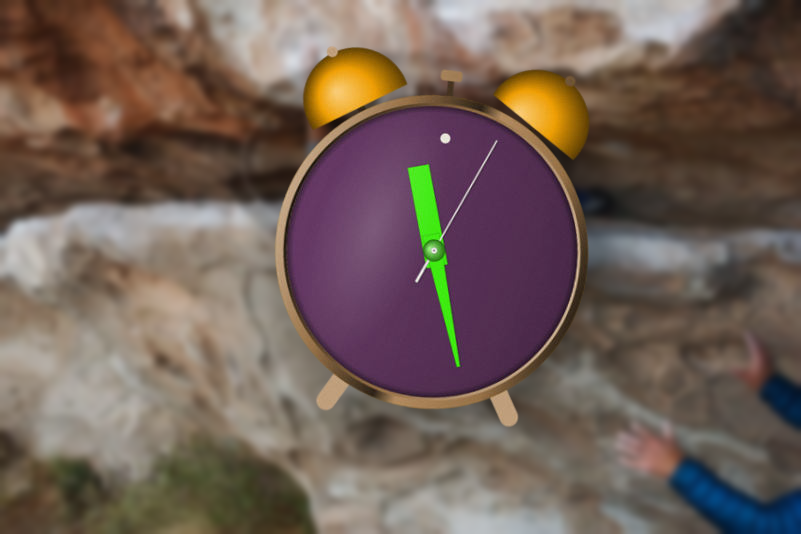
11.27.04
